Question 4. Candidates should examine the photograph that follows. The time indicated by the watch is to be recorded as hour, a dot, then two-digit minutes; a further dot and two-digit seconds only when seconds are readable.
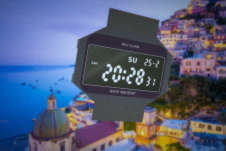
20.28.31
